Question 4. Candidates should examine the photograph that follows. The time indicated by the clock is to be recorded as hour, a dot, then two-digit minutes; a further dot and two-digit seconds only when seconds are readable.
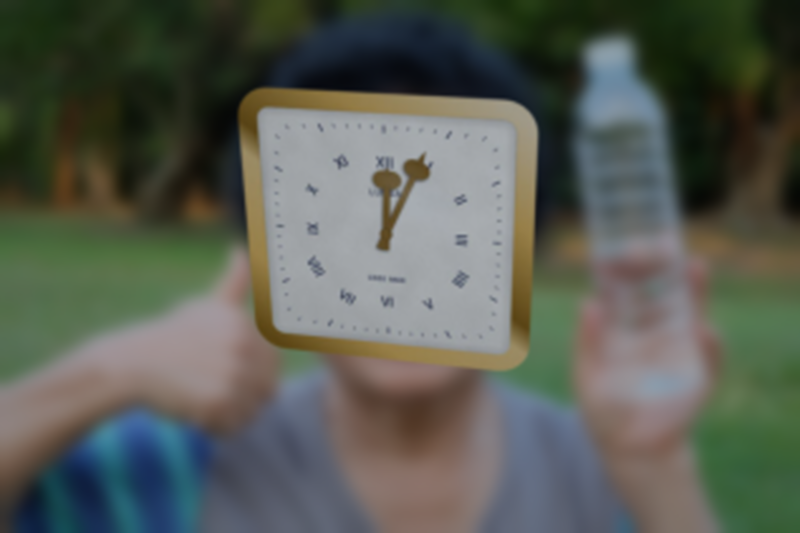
12.04
